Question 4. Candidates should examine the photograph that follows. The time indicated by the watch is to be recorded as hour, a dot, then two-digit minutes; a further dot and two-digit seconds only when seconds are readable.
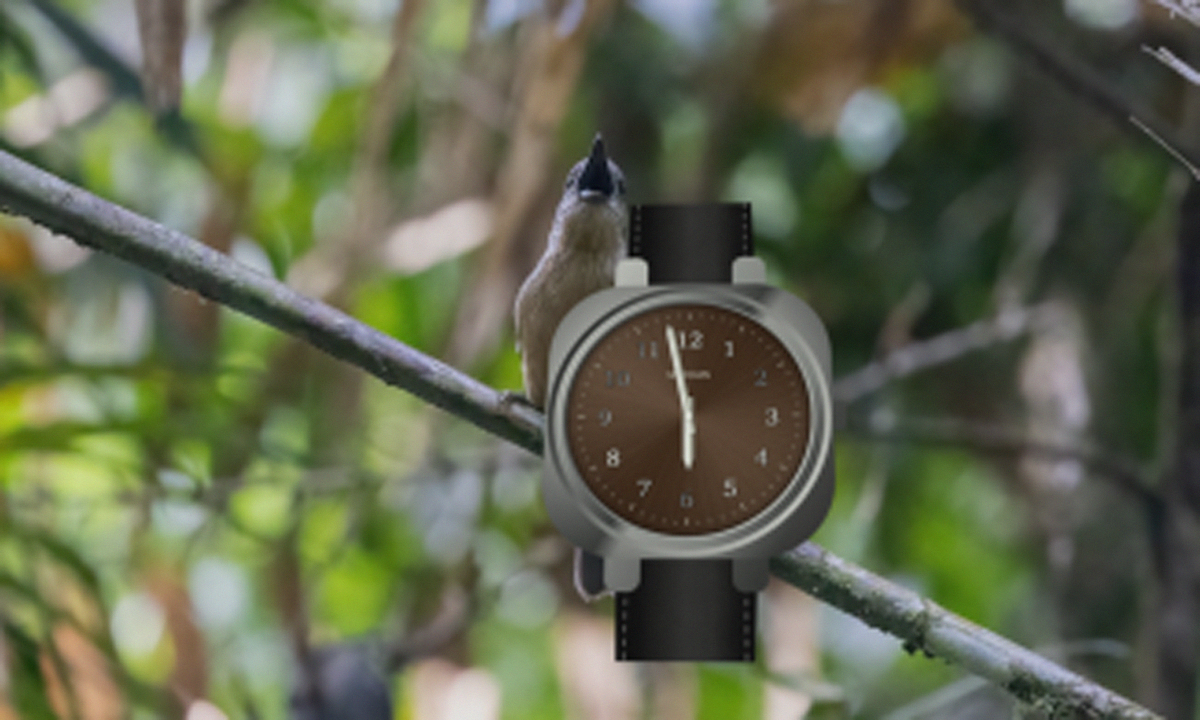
5.58
